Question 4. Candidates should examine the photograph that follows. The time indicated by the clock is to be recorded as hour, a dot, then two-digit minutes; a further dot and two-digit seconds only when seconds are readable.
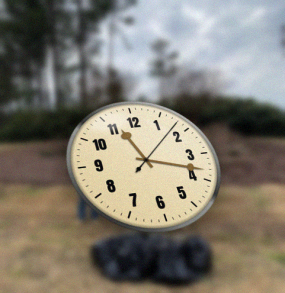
11.18.08
